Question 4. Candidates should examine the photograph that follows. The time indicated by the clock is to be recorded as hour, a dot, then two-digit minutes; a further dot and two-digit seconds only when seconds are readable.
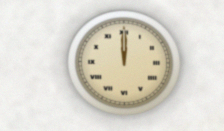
12.00
